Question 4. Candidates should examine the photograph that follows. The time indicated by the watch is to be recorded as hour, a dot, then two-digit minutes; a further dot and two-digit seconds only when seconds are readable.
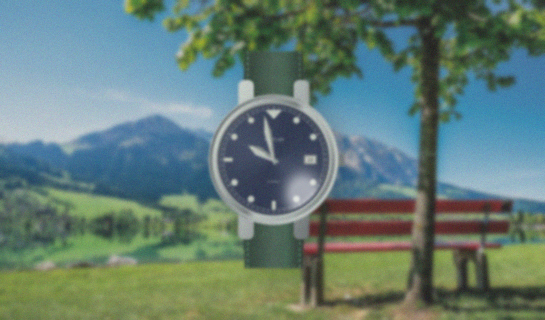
9.58
